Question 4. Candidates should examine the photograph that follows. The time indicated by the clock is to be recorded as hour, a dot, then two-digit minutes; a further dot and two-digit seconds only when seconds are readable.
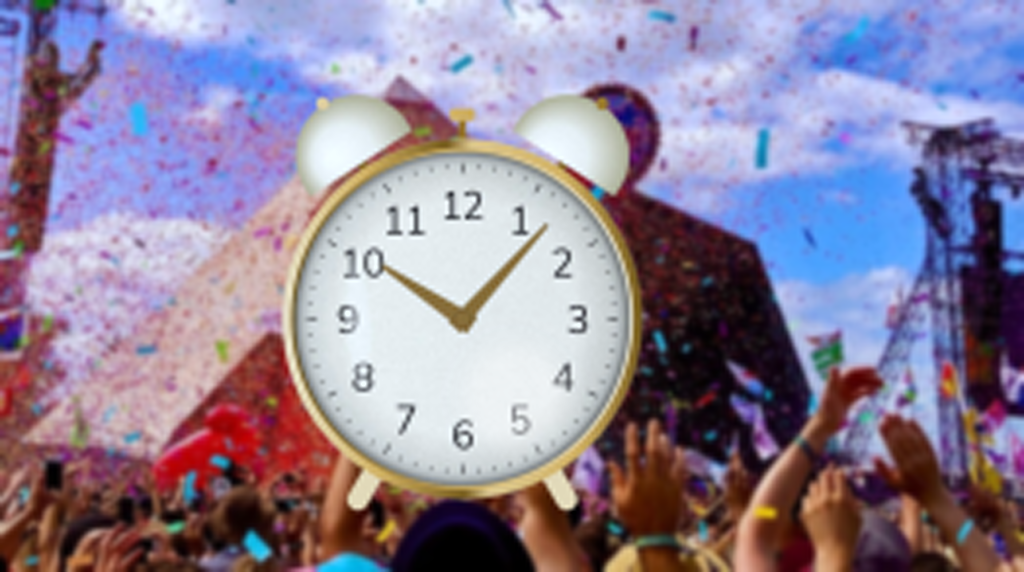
10.07
